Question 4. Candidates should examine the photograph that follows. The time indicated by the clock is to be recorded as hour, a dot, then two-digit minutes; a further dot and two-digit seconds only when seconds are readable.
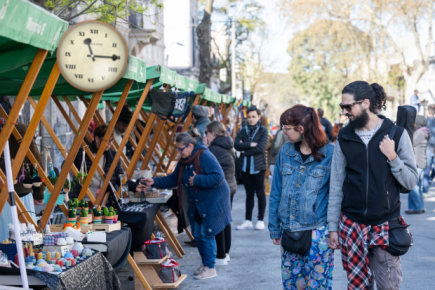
11.15
